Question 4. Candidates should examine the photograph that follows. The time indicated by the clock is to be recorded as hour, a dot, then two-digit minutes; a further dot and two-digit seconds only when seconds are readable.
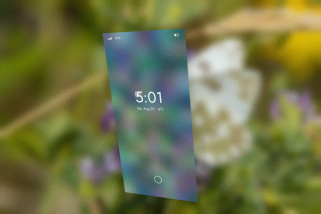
5.01
